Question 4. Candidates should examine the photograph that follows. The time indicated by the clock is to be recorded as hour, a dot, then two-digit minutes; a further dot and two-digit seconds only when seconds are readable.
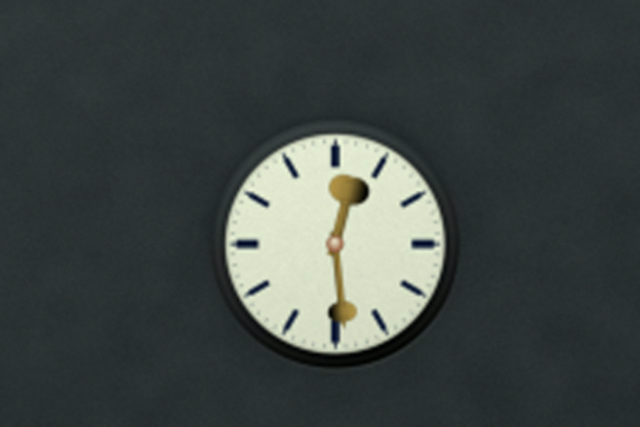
12.29
